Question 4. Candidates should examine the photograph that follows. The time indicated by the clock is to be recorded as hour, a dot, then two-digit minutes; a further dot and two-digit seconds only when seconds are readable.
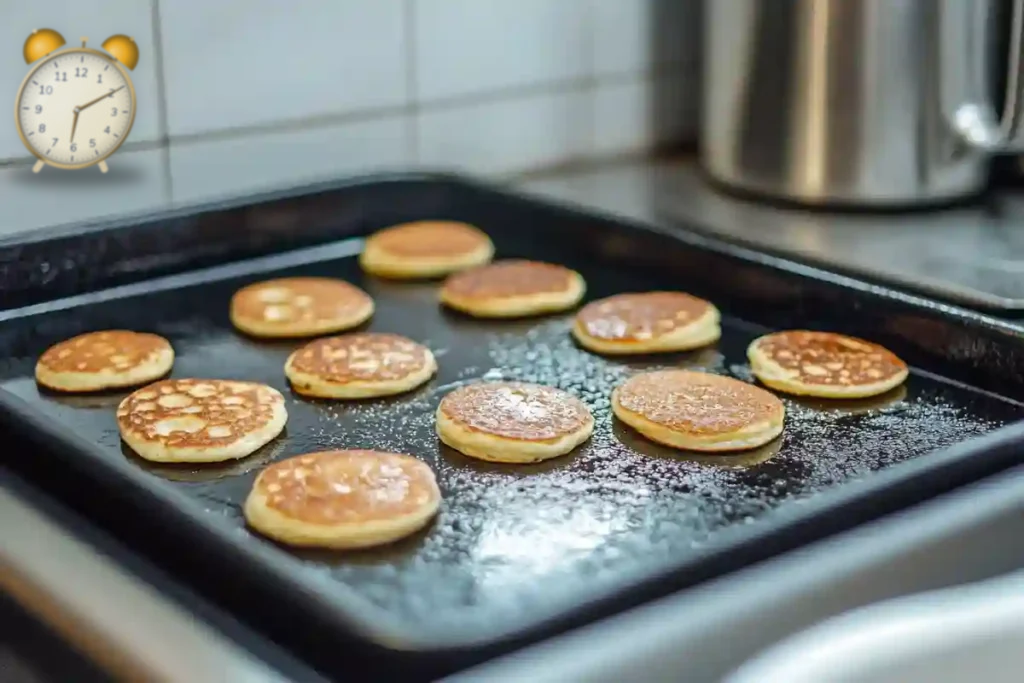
6.10
